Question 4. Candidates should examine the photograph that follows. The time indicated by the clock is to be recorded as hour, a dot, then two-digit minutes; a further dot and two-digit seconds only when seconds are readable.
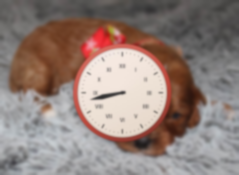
8.43
